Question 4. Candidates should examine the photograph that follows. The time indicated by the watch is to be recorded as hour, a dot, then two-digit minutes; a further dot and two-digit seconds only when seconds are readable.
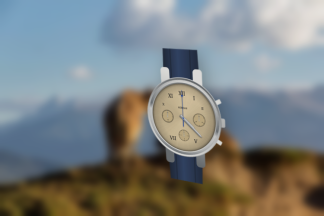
4.22
